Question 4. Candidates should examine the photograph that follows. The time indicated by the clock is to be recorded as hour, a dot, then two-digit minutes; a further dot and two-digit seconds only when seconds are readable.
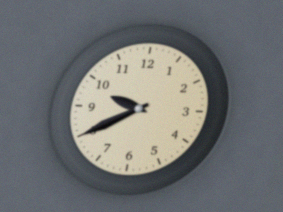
9.40
